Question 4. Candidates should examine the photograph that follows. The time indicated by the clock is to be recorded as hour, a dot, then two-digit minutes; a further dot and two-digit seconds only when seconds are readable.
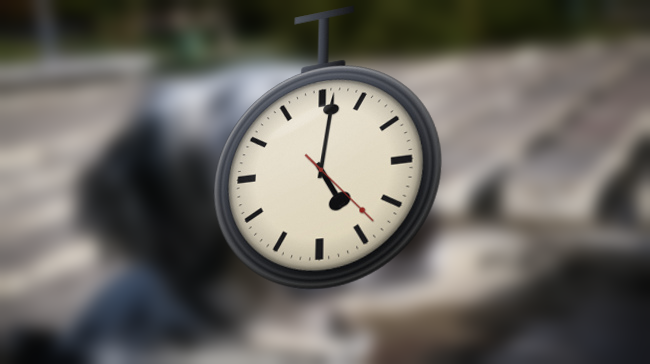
5.01.23
